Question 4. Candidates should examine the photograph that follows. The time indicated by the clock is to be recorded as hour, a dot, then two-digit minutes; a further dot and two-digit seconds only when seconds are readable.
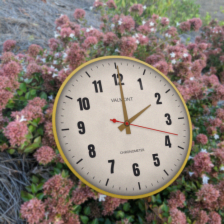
2.00.18
